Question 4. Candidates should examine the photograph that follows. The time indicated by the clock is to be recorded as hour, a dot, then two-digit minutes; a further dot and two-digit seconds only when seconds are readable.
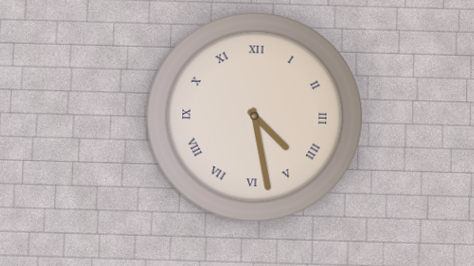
4.28
